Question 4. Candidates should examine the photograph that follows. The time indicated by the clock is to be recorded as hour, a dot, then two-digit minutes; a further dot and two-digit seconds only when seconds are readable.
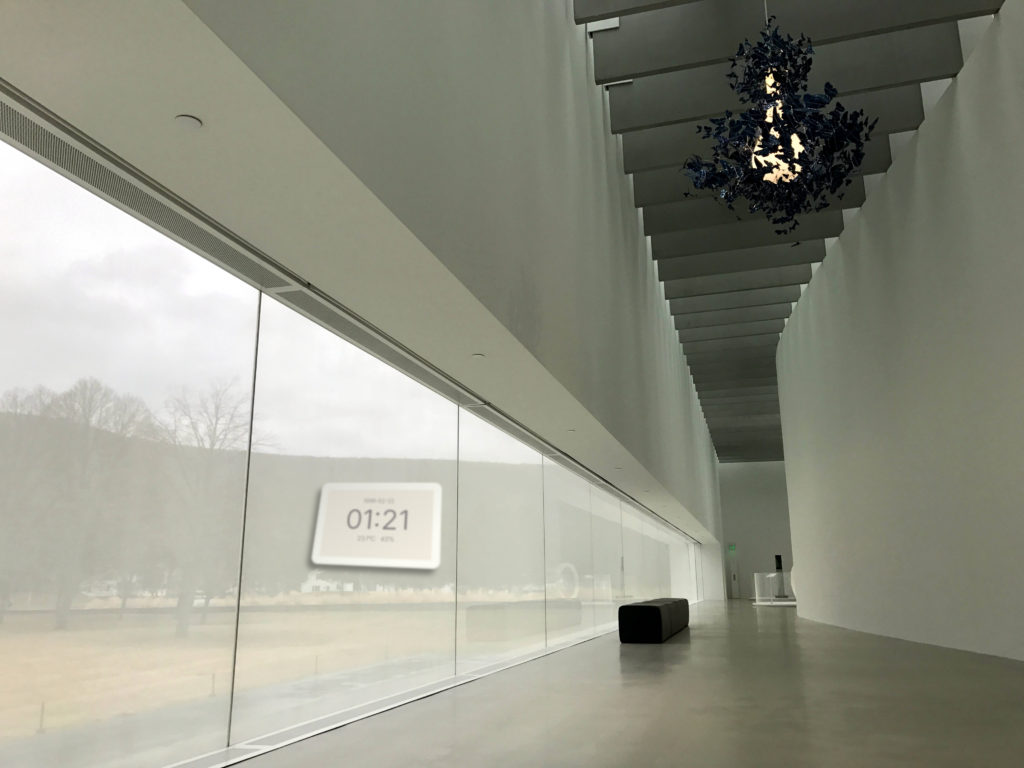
1.21
